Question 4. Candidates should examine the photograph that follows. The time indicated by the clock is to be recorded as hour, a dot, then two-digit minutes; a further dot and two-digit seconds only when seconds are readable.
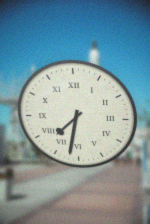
7.32
